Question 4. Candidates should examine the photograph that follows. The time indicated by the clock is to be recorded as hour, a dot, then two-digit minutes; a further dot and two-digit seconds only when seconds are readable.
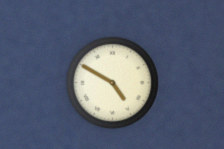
4.50
